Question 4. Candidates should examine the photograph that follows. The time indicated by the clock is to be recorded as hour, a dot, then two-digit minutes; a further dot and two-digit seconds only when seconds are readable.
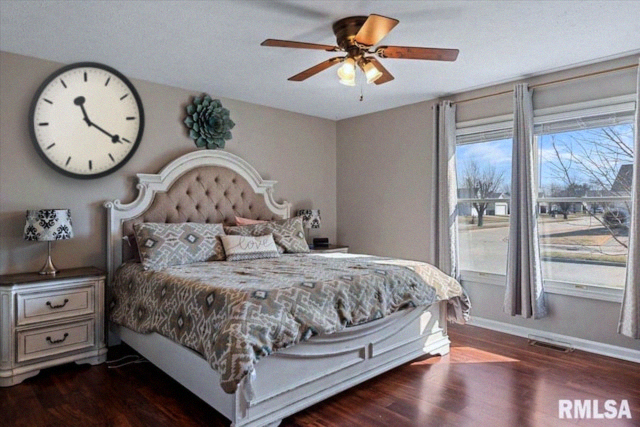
11.21
